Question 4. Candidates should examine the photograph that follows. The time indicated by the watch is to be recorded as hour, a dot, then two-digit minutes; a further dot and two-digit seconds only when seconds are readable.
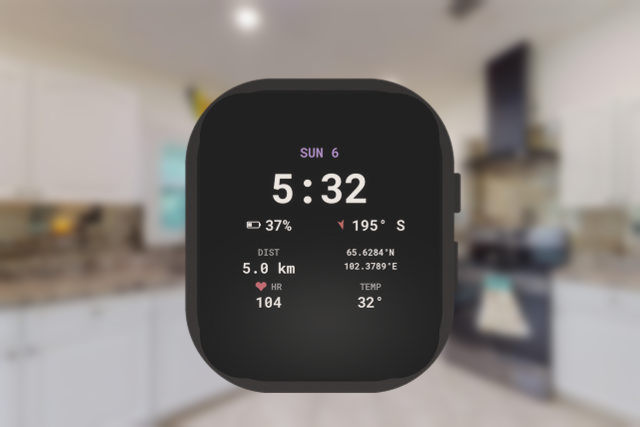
5.32
